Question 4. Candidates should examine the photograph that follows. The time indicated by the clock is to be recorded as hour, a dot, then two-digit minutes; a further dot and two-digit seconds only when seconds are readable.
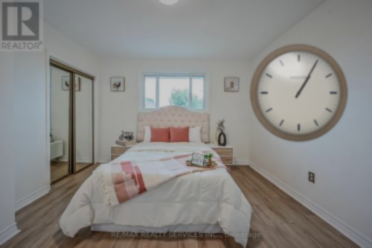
1.05
